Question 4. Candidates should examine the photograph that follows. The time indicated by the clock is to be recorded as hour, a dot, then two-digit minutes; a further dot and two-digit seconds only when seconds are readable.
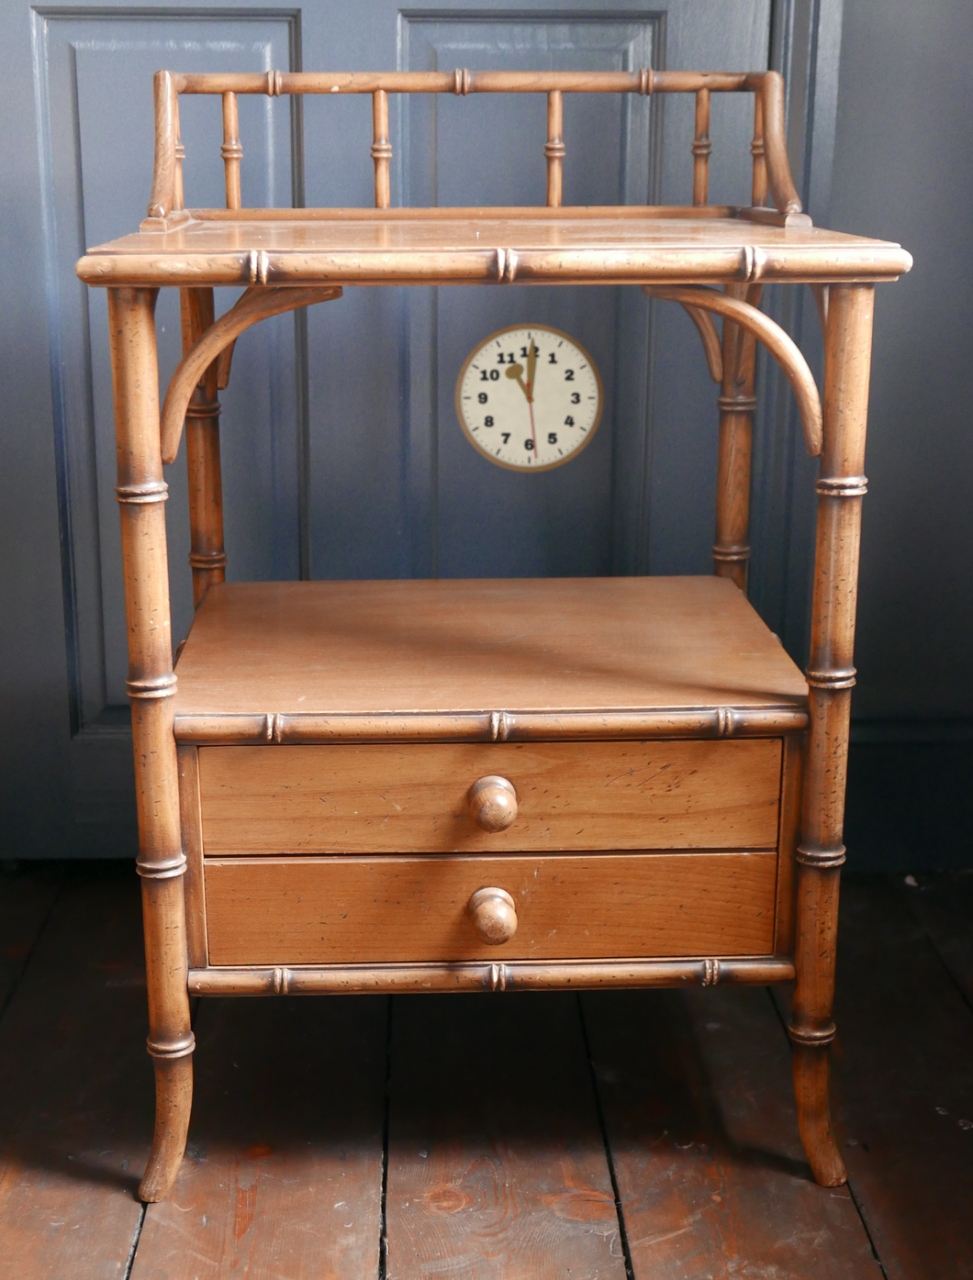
11.00.29
